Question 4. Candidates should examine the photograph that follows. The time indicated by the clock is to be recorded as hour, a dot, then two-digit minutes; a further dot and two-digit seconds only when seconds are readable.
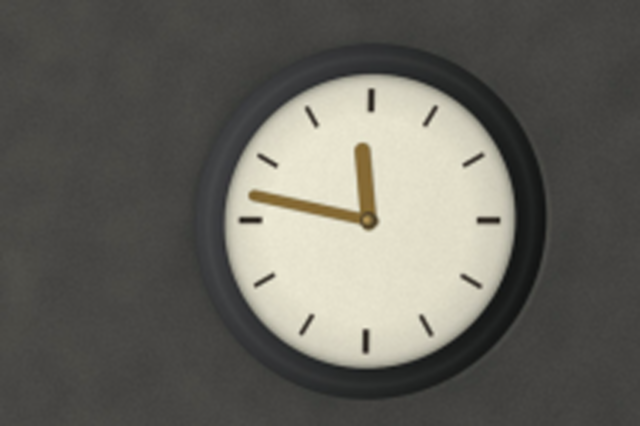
11.47
